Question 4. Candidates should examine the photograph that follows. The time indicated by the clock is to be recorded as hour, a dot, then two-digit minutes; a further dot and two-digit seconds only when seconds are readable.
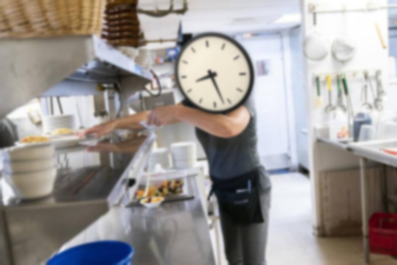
8.27
